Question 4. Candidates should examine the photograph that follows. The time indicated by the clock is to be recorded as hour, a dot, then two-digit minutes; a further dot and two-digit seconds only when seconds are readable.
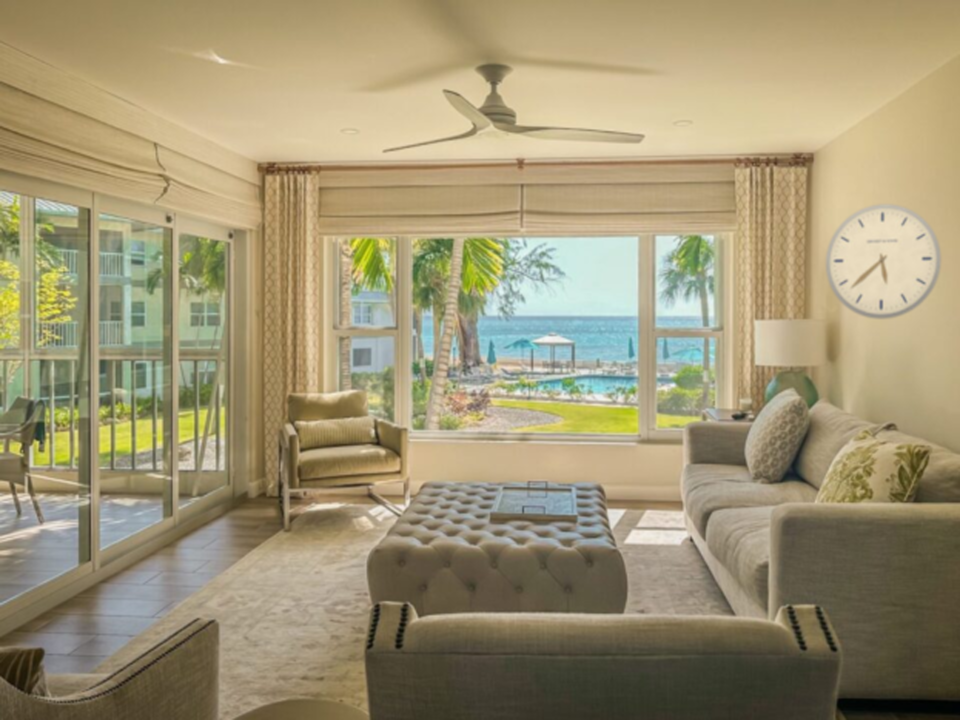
5.38
